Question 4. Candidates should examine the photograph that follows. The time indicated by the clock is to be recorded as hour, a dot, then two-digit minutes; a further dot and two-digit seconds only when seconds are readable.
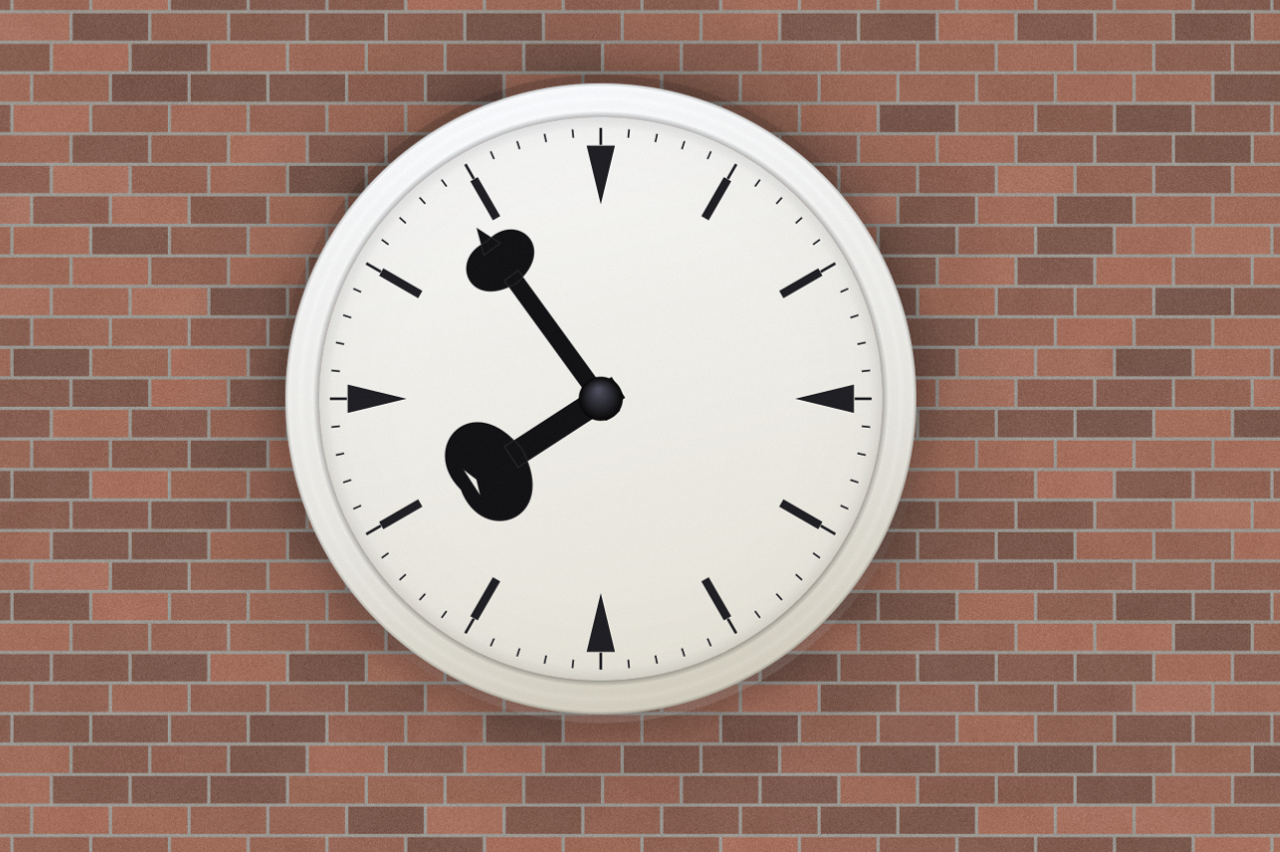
7.54
